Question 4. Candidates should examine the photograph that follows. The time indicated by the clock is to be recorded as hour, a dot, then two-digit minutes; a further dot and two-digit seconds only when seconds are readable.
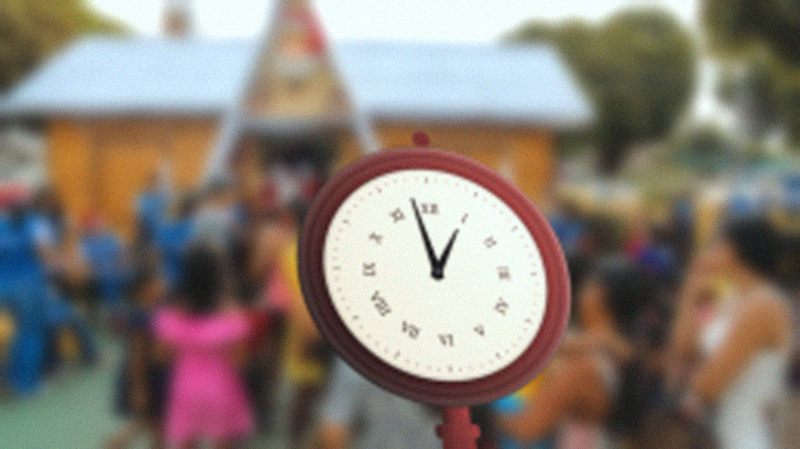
12.58
